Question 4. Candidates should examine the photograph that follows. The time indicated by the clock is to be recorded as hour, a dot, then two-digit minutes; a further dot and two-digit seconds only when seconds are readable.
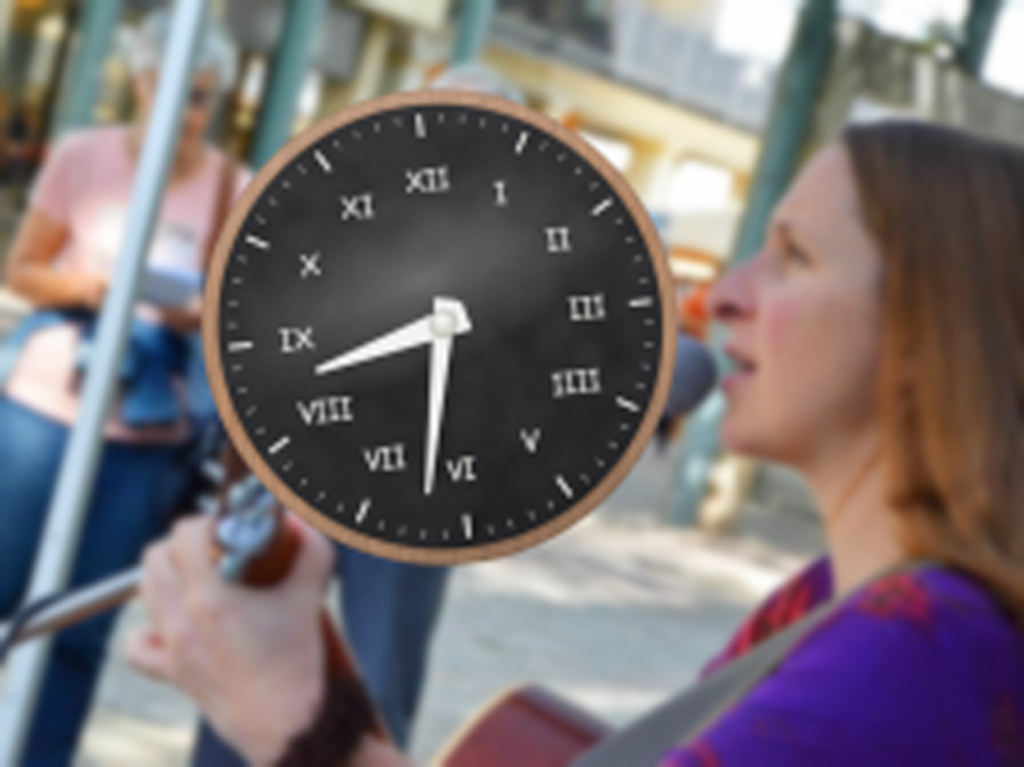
8.32
